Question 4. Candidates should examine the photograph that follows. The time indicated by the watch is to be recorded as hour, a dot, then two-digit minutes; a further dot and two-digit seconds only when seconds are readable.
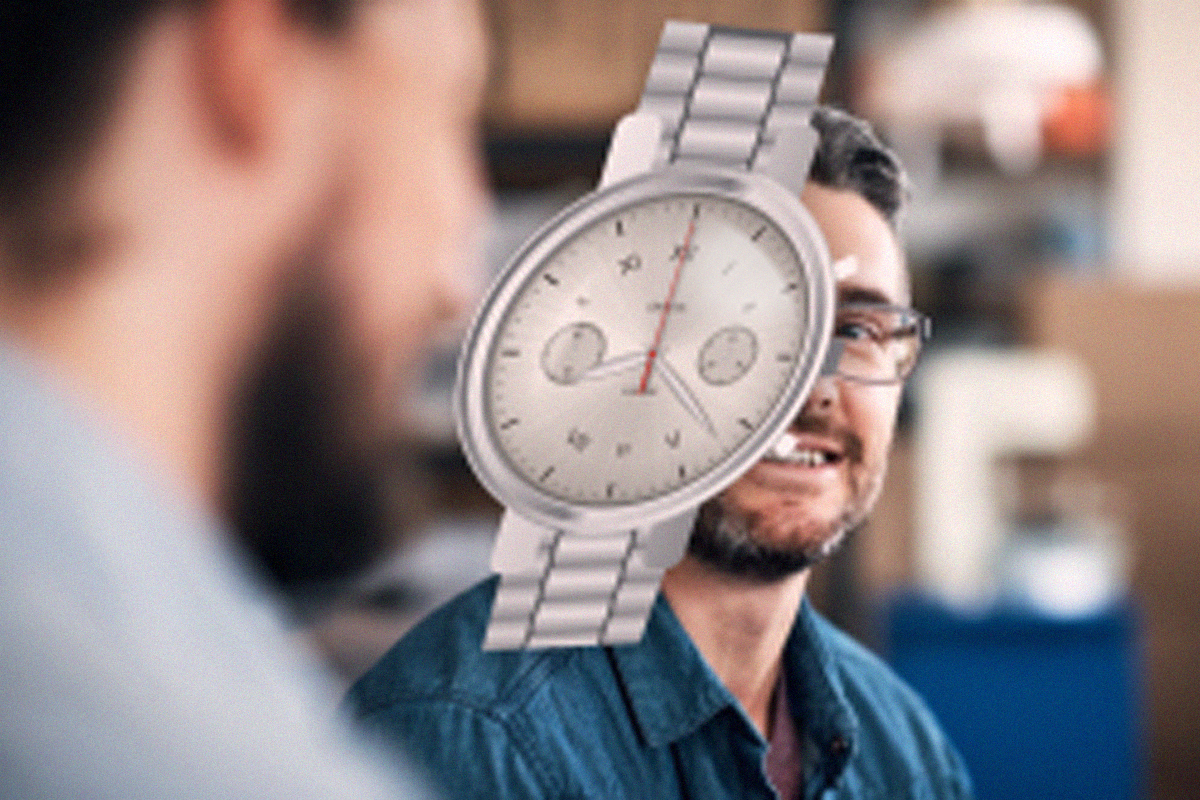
8.22
